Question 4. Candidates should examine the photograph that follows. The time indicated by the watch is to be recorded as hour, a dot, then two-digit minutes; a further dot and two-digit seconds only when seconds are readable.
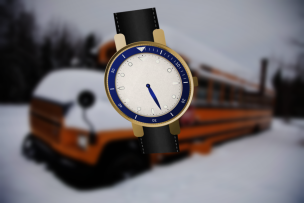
5.27
